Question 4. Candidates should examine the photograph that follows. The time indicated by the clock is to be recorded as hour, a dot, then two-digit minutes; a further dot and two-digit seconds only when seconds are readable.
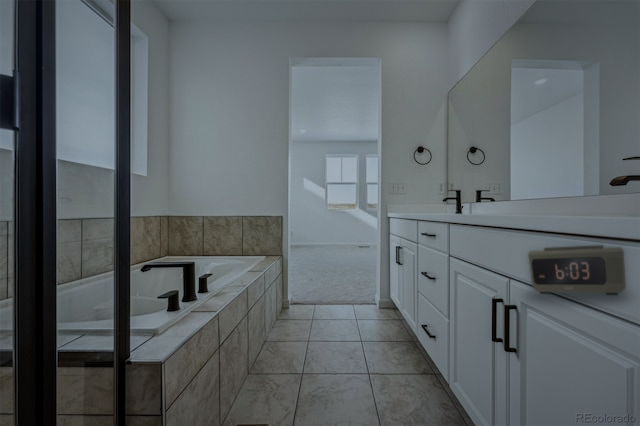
6.03
